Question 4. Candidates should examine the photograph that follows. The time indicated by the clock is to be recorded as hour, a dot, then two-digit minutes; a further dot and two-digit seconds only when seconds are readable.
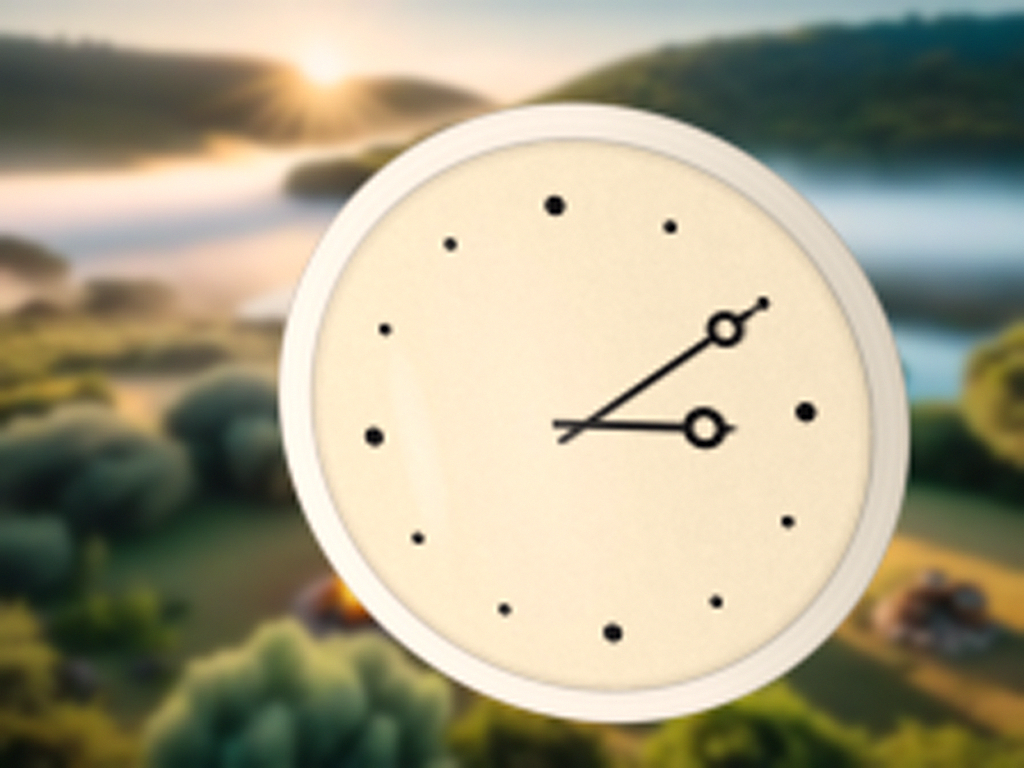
3.10
